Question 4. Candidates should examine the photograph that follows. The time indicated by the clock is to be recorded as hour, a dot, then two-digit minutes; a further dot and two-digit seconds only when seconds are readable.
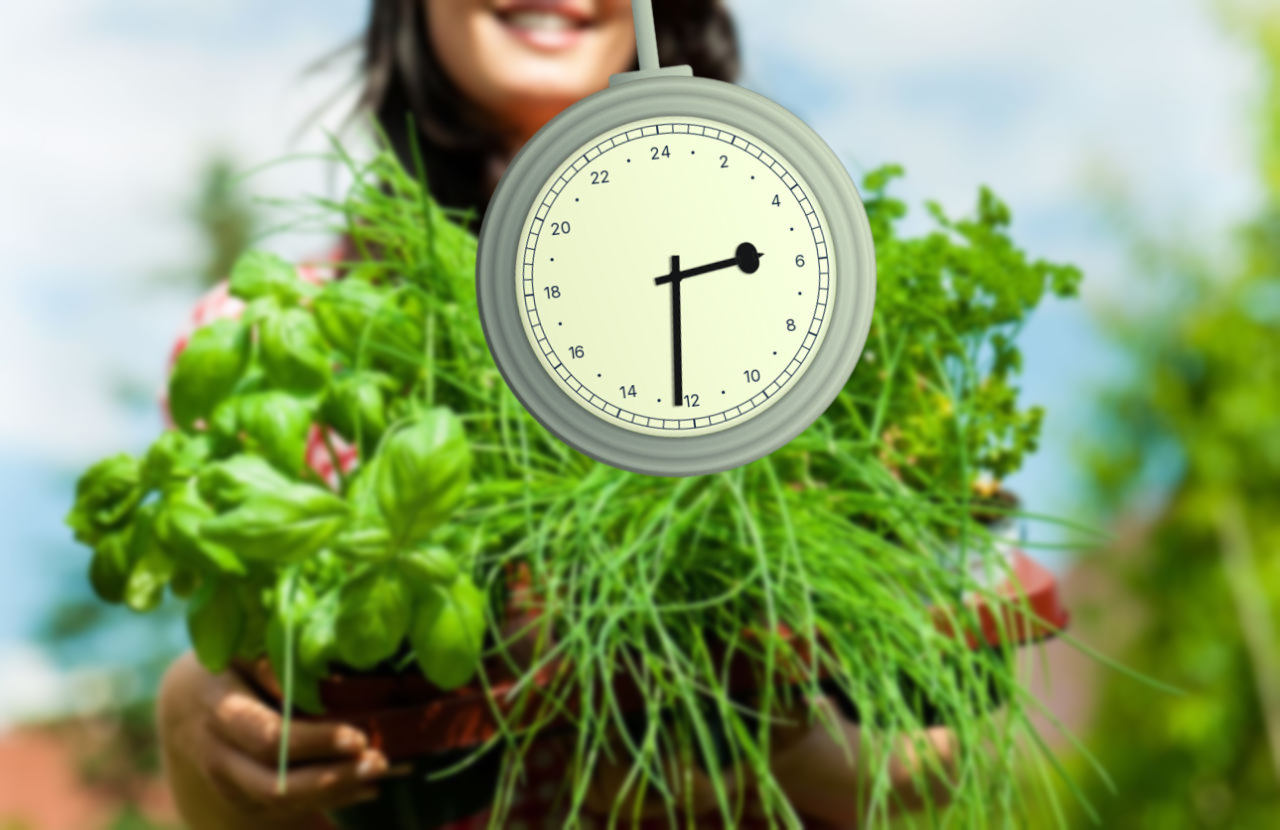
5.31
